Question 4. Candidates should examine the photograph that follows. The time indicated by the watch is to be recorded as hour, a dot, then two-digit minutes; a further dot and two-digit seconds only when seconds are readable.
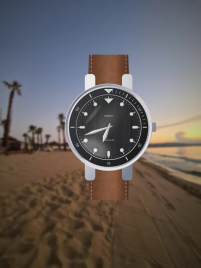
6.42
